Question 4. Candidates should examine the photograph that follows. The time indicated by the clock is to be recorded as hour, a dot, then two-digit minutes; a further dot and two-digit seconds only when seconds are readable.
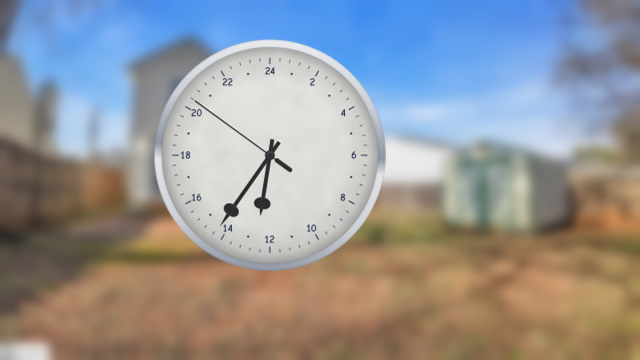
12.35.51
